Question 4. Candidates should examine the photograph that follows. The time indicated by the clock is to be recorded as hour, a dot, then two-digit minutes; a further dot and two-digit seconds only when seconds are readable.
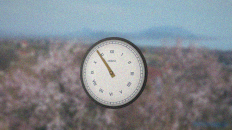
10.54
